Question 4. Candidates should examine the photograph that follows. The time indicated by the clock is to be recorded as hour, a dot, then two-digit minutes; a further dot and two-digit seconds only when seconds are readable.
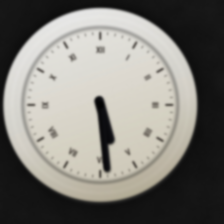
5.29
